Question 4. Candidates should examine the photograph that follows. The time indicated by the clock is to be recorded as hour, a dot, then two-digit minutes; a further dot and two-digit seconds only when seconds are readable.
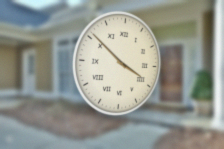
3.51
